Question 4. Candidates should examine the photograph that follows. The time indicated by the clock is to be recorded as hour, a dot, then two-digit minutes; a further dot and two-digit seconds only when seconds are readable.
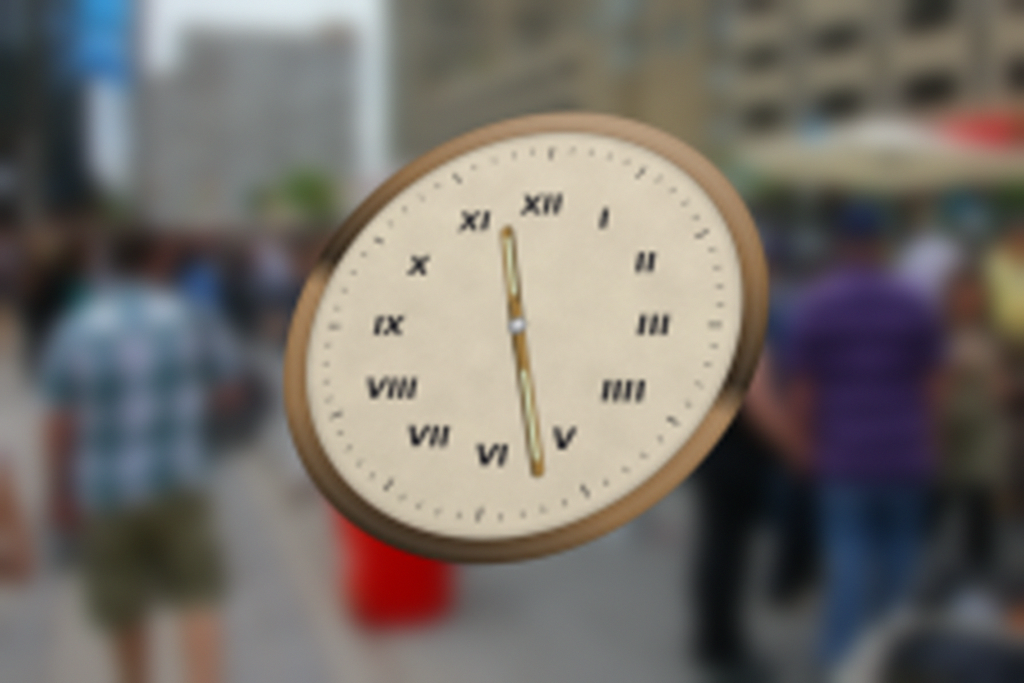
11.27
